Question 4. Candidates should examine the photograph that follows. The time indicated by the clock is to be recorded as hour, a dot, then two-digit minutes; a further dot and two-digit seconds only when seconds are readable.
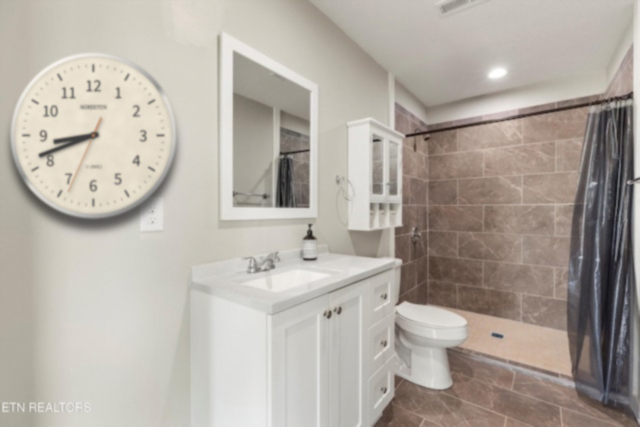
8.41.34
